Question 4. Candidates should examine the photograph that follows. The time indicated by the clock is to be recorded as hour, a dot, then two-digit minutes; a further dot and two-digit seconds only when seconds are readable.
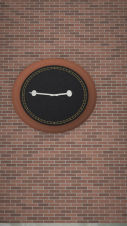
2.46
